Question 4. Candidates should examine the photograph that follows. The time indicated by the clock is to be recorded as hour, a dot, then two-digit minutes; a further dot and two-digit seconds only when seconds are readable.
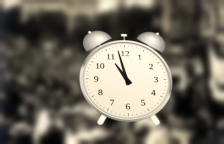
10.58
